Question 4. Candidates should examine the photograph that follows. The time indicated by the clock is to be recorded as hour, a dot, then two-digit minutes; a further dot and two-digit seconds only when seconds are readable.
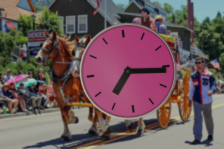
7.16
